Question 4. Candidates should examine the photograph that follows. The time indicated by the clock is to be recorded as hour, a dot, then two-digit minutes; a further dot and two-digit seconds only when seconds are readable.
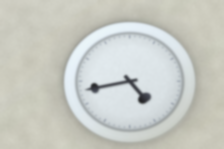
4.43
